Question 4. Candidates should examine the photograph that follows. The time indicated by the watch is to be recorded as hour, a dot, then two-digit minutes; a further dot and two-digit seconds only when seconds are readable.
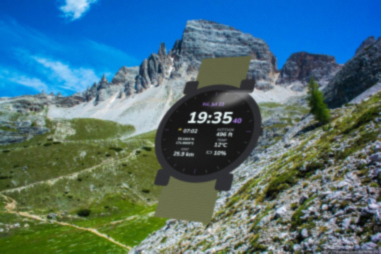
19.35
